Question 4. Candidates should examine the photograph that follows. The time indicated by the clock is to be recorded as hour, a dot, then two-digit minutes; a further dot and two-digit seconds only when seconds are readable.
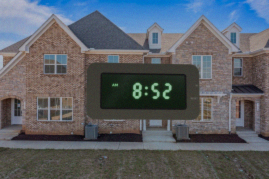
8.52
